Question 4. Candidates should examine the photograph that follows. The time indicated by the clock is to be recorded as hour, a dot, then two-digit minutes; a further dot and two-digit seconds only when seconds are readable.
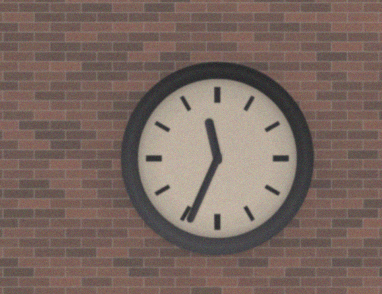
11.34
